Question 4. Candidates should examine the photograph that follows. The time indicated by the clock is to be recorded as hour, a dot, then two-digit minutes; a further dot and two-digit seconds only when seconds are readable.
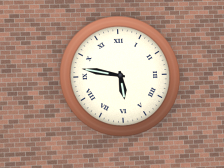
5.47
